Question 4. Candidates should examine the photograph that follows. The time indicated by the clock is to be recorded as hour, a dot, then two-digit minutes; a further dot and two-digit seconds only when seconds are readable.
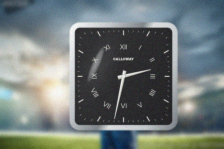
2.32
